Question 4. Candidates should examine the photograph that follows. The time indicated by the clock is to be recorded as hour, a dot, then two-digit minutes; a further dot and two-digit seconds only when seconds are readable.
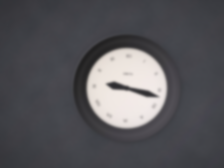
9.17
